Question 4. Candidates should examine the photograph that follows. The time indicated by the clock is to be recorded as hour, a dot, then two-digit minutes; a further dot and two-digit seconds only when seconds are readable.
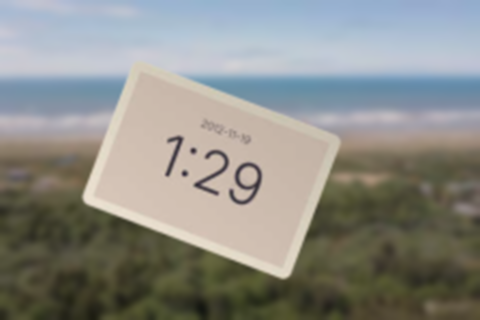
1.29
